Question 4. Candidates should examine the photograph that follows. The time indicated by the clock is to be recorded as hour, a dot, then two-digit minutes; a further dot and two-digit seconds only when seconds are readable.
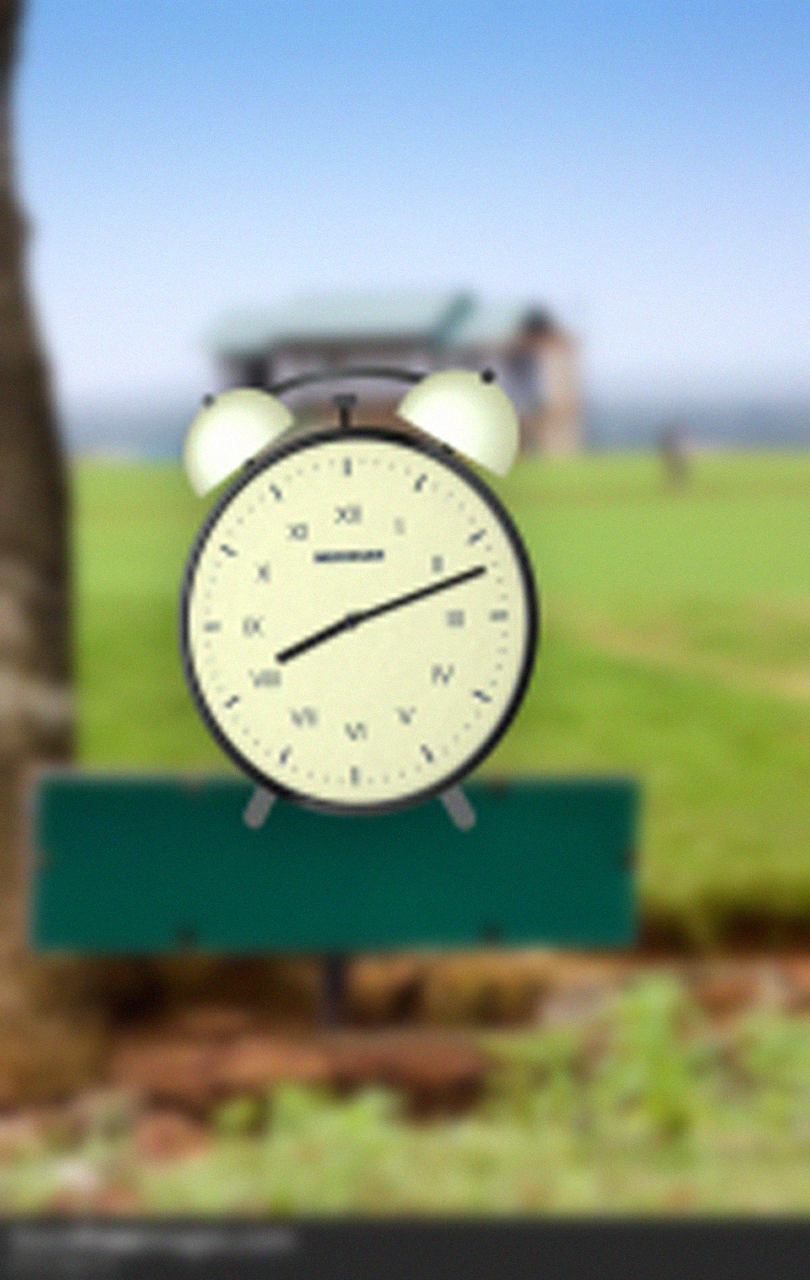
8.12
